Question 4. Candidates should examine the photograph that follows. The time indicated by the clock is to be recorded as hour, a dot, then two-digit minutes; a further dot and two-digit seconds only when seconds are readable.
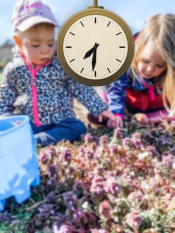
7.31
